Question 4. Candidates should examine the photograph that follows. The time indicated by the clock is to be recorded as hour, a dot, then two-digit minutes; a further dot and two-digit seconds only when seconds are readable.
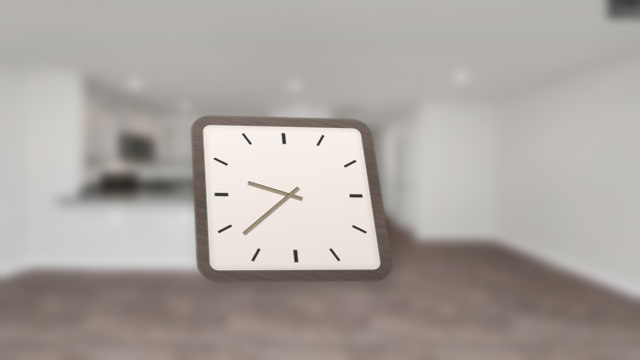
9.38
